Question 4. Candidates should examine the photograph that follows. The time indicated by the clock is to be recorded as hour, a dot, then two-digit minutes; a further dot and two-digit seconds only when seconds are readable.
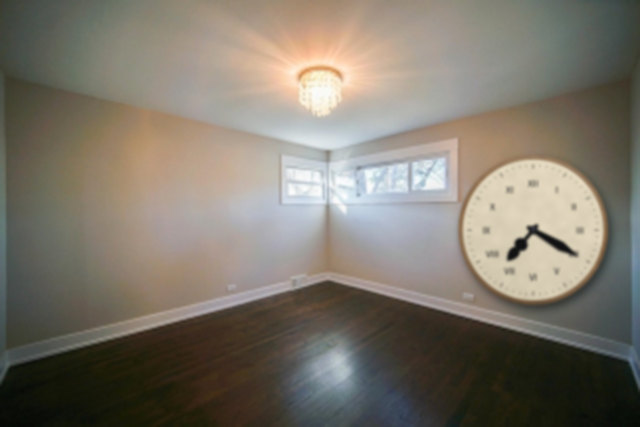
7.20
